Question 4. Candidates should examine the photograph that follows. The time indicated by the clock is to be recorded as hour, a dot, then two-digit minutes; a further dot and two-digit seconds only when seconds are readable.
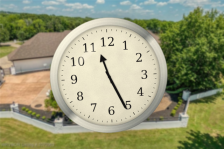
11.26
